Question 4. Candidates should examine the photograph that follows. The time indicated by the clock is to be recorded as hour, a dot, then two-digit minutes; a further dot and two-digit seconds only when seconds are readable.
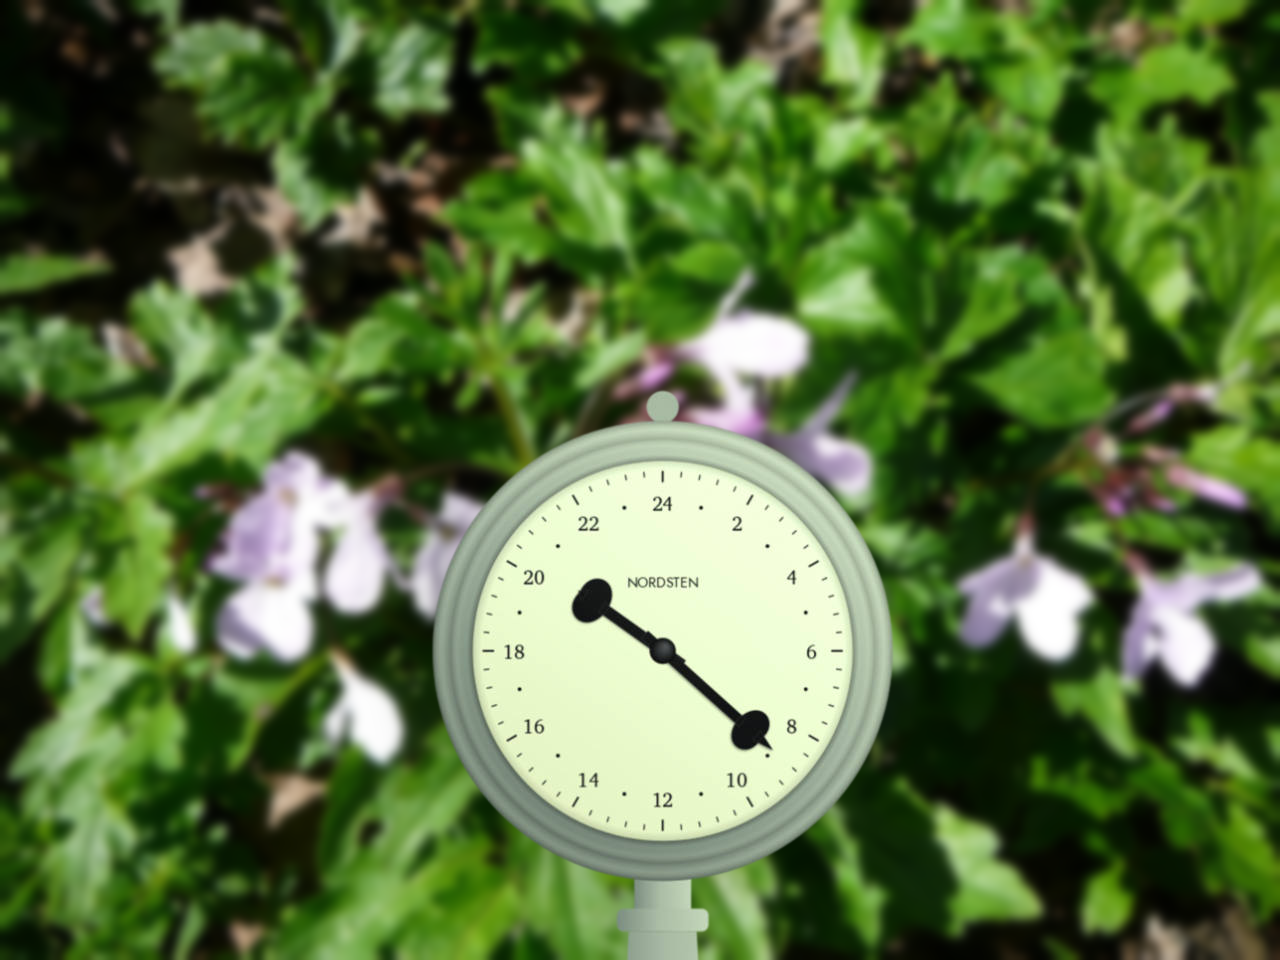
20.22
